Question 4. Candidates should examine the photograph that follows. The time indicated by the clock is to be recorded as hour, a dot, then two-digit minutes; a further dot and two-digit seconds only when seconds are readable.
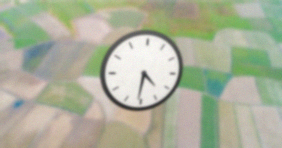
4.31
